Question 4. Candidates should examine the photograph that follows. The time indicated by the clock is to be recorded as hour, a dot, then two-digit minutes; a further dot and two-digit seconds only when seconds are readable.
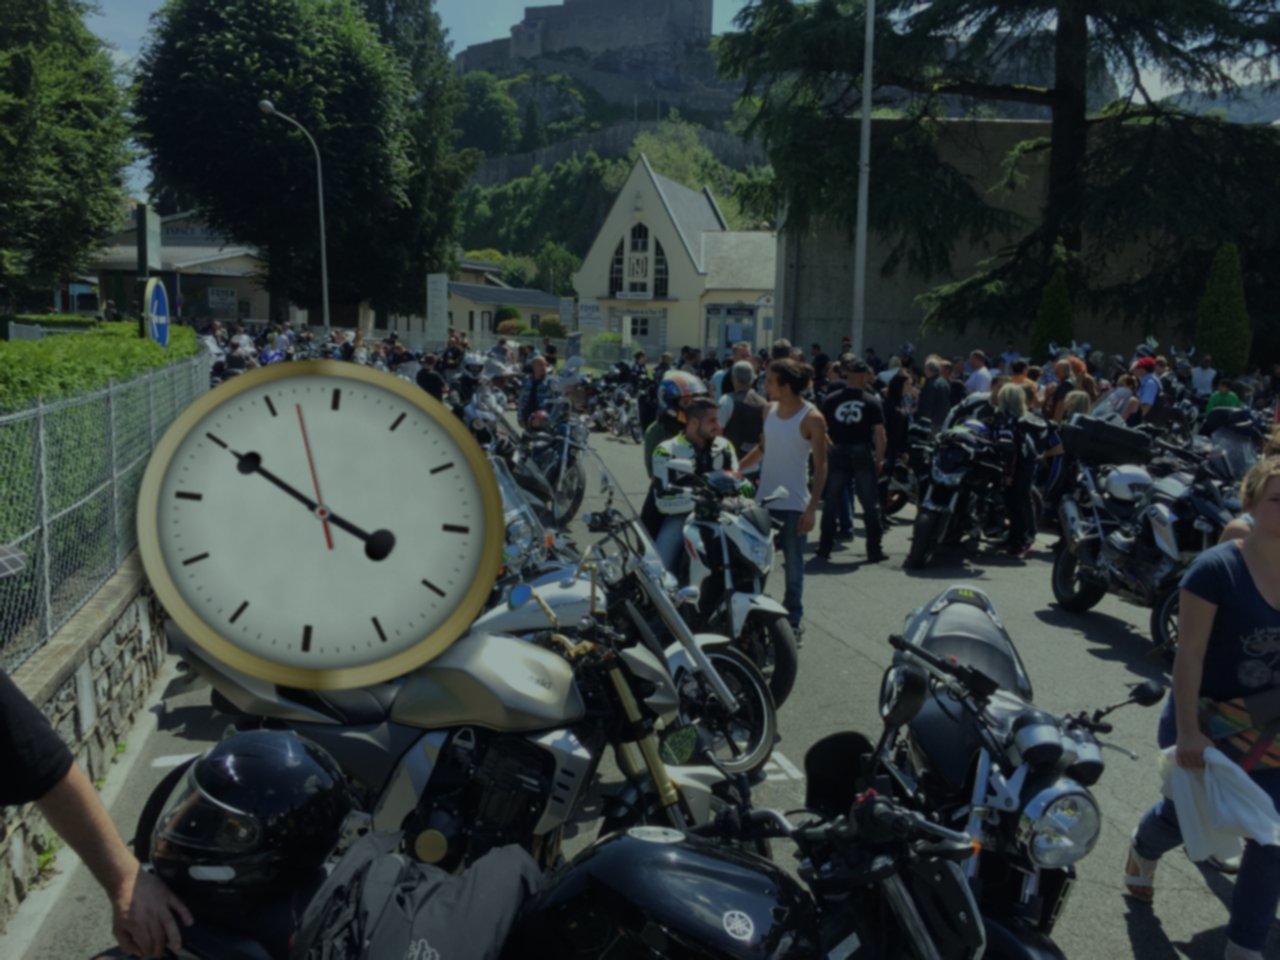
3.49.57
